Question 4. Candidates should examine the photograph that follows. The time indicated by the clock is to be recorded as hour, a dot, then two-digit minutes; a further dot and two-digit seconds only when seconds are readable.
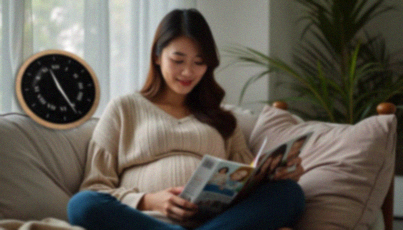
11.26
